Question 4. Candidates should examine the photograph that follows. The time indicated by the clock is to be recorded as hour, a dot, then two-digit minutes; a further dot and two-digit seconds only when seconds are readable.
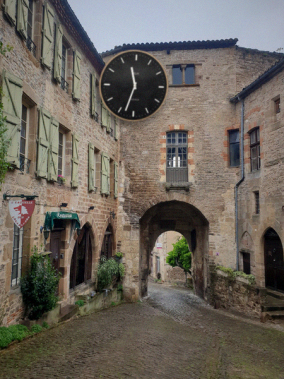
11.33
